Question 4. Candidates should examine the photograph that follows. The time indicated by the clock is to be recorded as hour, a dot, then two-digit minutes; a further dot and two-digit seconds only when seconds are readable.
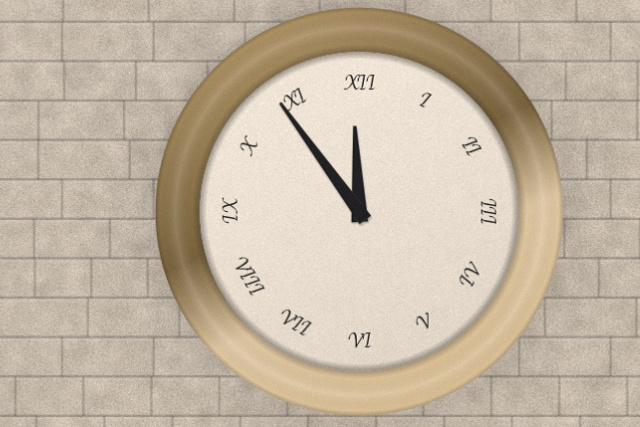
11.54
